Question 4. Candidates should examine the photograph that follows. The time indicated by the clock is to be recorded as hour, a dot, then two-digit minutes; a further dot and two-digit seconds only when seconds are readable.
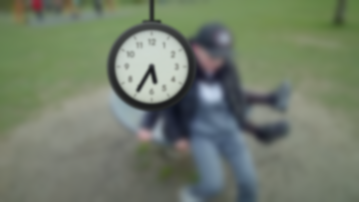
5.35
